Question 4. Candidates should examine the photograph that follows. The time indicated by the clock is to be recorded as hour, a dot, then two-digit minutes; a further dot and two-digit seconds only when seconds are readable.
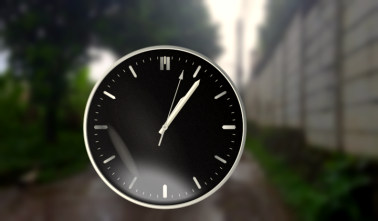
1.06.03
